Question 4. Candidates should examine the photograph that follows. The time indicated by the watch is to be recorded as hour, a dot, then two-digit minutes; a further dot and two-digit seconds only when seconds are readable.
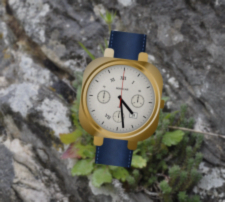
4.28
